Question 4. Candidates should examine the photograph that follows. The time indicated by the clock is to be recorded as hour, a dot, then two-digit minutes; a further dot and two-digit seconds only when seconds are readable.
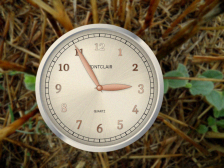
2.55
